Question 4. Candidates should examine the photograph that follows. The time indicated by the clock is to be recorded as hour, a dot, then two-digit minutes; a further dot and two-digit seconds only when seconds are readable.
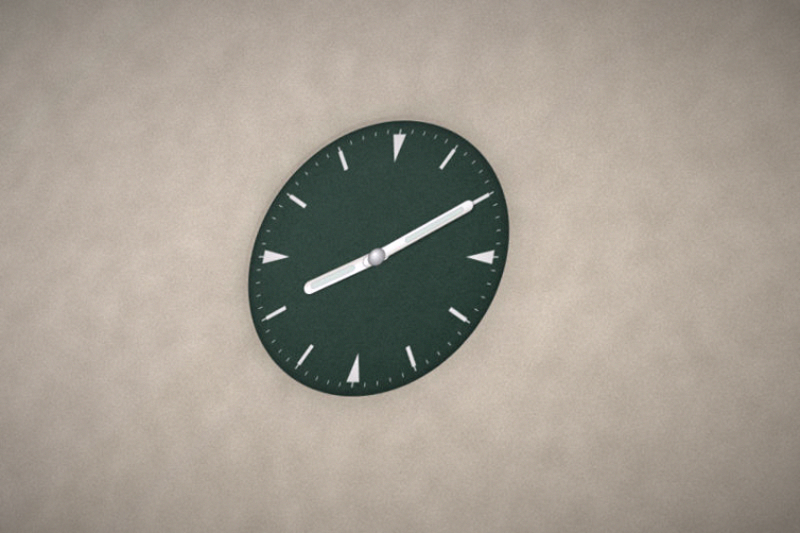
8.10
